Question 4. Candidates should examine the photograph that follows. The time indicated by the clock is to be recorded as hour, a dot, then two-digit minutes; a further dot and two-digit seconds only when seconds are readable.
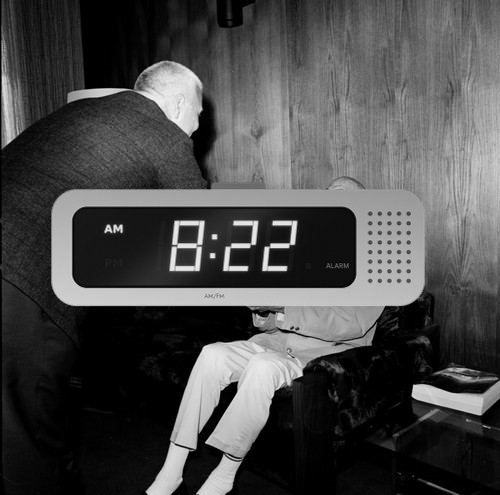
8.22
